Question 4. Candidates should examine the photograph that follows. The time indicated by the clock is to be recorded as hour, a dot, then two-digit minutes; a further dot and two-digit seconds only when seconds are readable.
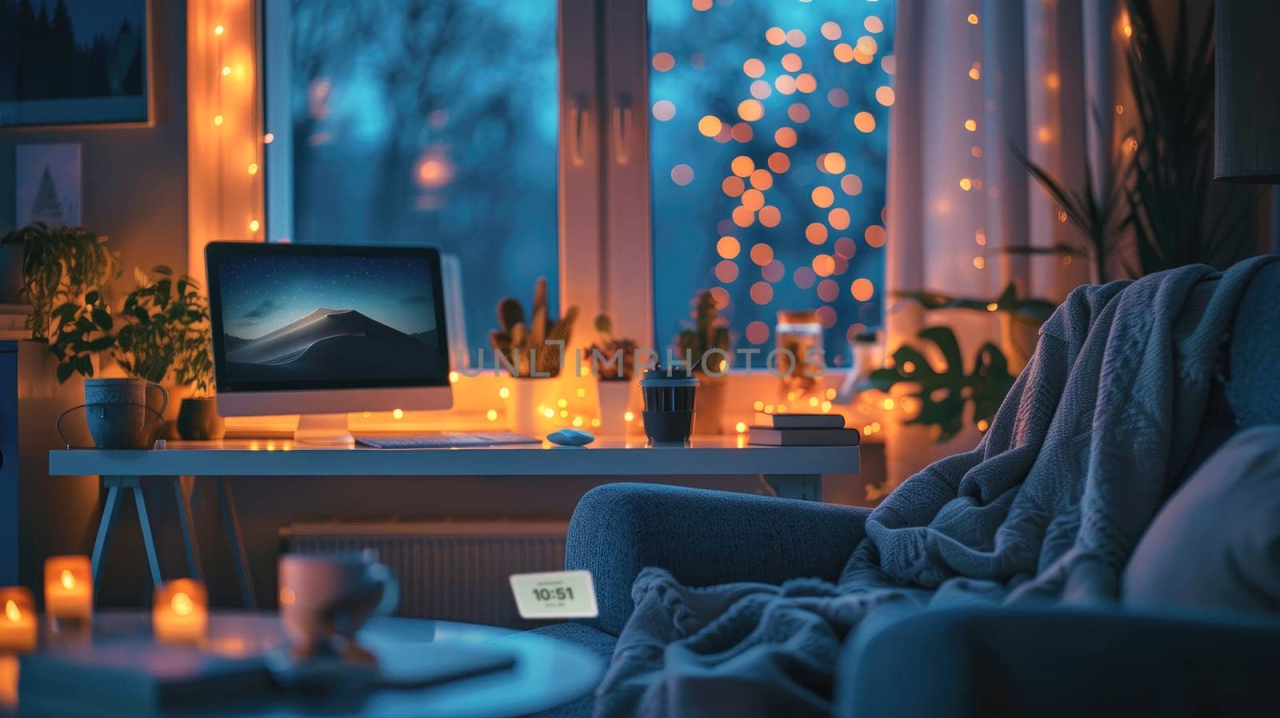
10.51
